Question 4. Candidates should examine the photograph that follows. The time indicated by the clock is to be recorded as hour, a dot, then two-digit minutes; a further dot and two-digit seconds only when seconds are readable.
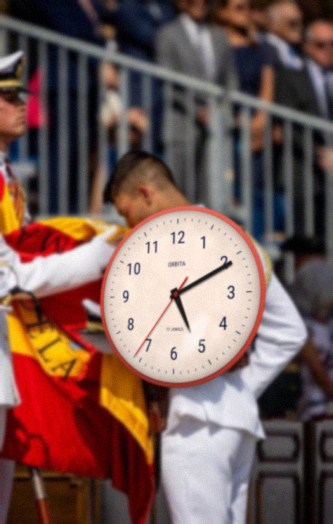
5.10.36
